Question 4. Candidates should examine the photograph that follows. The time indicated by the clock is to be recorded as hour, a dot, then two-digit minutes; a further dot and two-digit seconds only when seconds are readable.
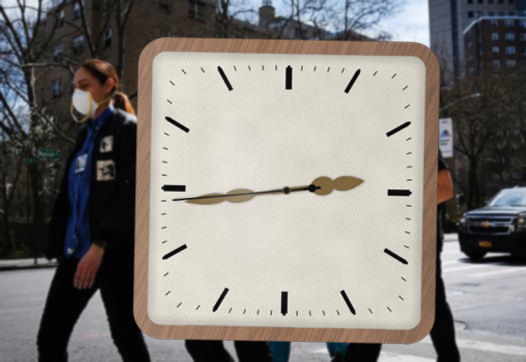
2.43.44
